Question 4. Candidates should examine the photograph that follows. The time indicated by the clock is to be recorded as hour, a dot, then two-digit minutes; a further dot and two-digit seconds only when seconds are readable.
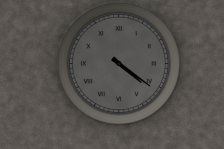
4.21
